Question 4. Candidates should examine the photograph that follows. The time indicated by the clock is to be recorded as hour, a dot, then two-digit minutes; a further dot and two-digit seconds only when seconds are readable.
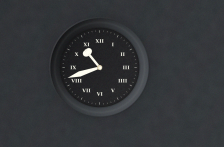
10.42
